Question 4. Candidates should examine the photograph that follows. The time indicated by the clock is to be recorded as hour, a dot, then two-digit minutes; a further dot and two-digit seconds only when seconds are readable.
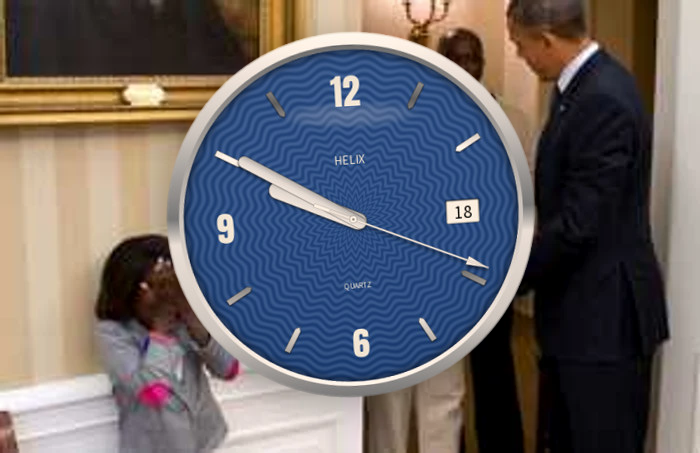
9.50.19
